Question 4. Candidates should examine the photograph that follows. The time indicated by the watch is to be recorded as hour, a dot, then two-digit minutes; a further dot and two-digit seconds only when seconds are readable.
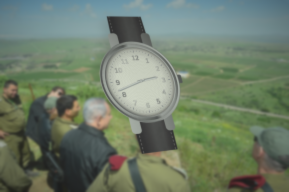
2.42
